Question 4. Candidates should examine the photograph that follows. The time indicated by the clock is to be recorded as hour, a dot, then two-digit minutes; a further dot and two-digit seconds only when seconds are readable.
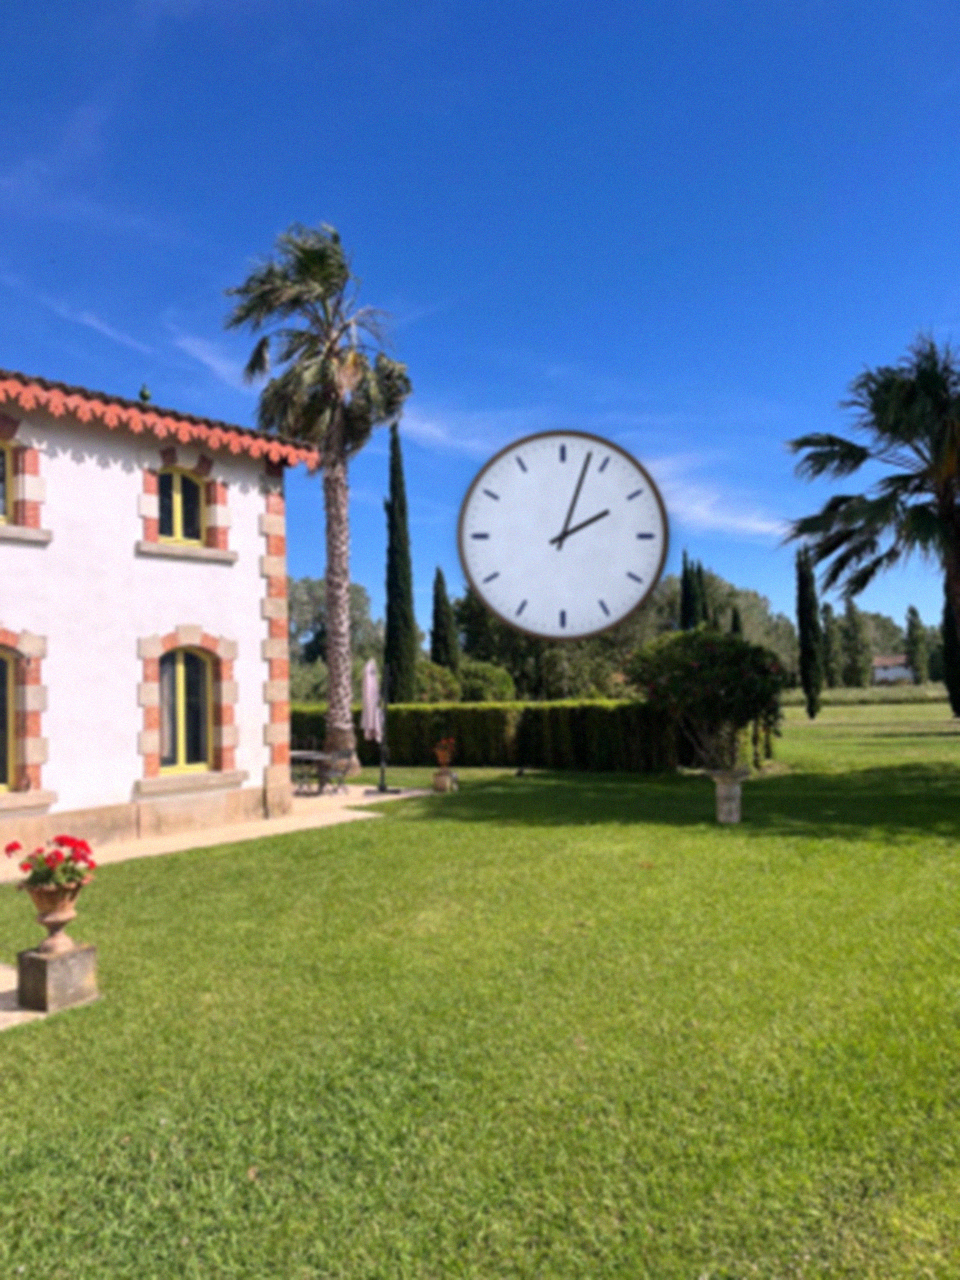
2.03
